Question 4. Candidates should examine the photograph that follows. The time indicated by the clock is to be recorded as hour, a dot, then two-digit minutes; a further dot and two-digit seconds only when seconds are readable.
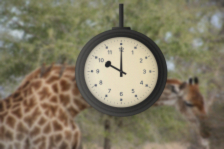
10.00
